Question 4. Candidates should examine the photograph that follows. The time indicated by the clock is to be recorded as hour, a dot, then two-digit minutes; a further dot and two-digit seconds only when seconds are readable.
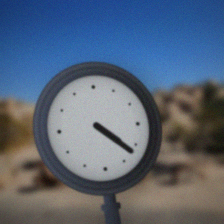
4.22
